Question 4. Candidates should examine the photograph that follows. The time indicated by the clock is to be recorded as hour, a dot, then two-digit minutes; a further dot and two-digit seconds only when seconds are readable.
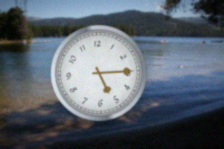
5.15
